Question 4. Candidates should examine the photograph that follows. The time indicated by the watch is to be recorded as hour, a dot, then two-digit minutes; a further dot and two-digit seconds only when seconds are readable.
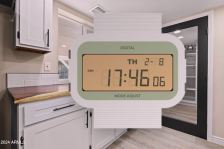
17.46.06
